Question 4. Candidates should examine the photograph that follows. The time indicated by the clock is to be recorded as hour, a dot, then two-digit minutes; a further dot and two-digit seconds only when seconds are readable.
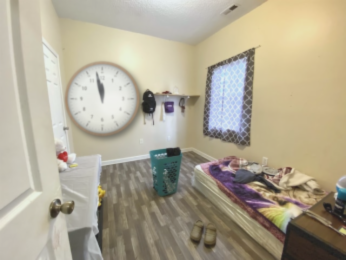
11.58
